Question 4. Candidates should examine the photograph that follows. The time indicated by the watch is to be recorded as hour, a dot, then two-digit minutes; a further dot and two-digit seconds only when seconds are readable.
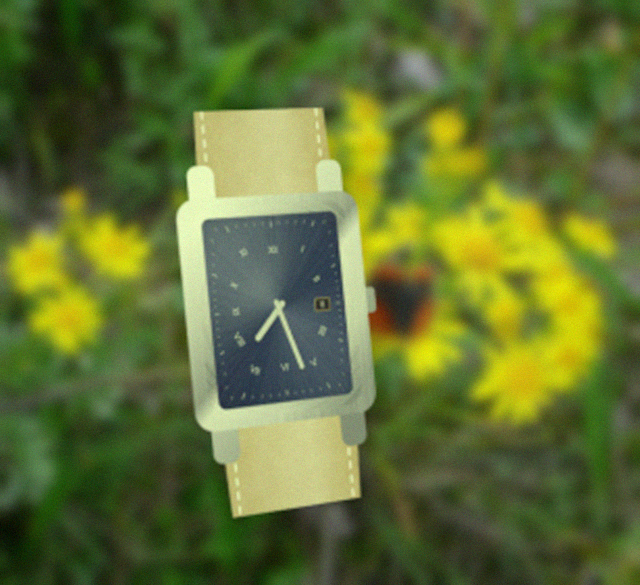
7.27
